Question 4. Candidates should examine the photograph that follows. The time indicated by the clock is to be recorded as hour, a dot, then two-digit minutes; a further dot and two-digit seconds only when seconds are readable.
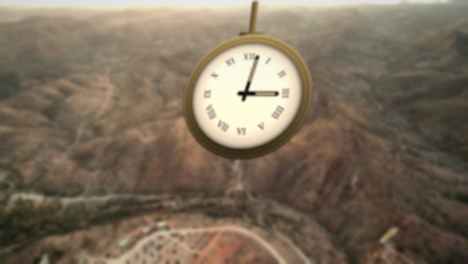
3.02
